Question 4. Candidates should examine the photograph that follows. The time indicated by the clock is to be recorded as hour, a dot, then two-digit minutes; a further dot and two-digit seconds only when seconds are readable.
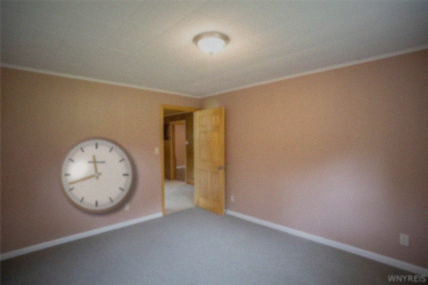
11.42
